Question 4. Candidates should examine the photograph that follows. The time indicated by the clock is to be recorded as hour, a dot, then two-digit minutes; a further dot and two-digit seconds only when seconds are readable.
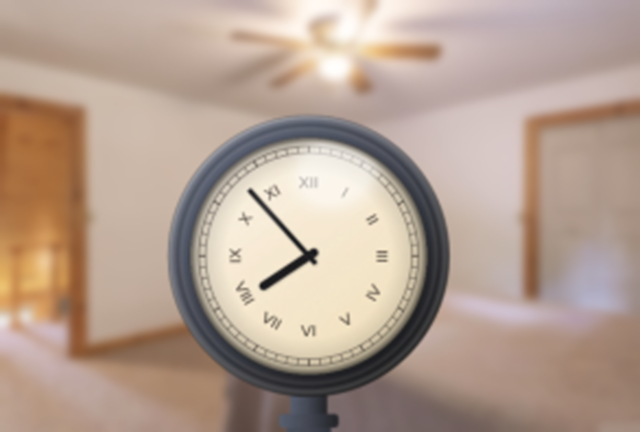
7.53
